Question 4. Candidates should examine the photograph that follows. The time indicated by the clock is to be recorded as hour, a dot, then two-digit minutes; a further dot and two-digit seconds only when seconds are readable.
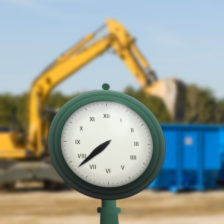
7.38
